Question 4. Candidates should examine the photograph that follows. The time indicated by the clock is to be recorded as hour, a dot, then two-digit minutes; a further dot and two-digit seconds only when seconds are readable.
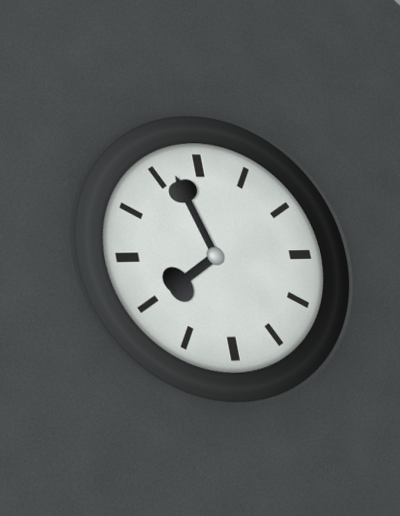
7.57
